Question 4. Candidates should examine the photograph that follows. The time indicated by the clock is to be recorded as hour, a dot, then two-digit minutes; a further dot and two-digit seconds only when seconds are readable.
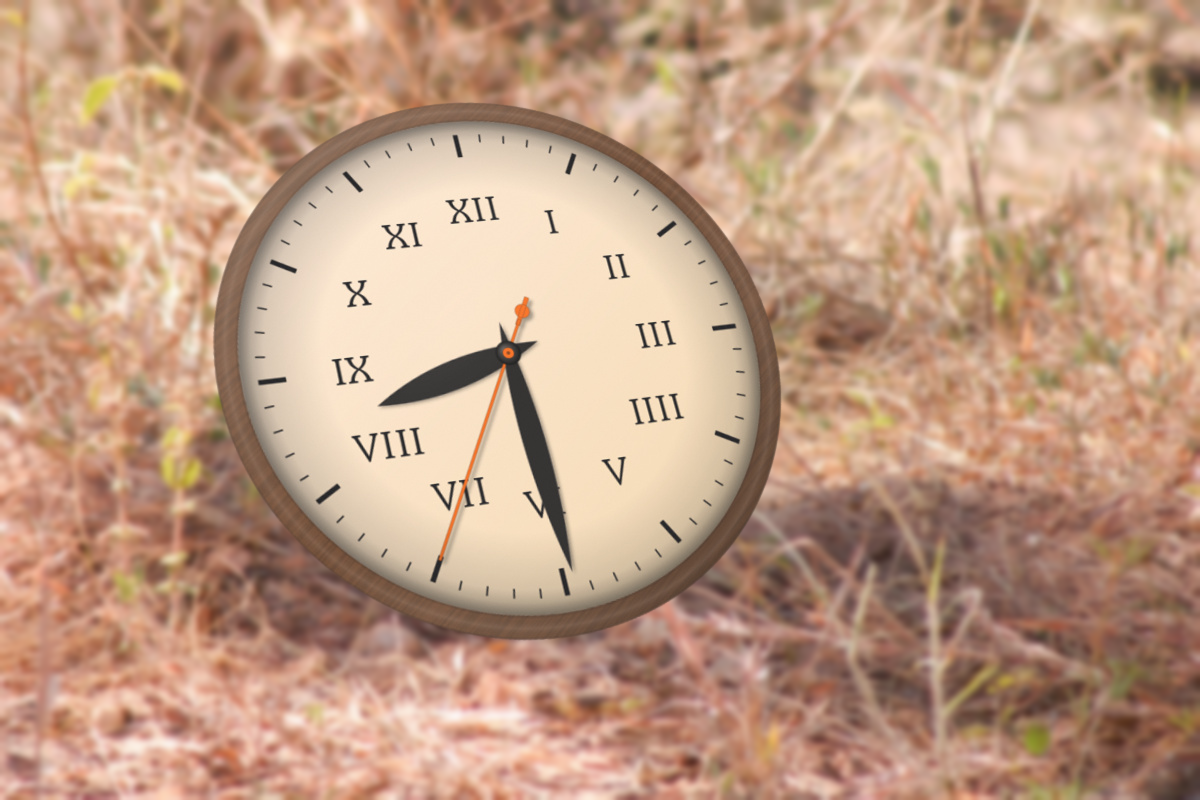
8.29.35
